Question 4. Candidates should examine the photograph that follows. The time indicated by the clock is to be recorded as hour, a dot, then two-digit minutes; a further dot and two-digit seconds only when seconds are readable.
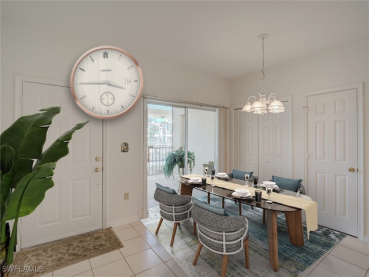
3.45
